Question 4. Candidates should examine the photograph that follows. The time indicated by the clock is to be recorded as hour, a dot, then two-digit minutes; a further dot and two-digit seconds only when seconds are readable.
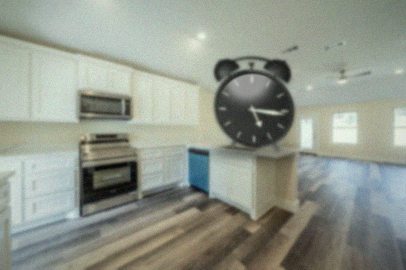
5.16
